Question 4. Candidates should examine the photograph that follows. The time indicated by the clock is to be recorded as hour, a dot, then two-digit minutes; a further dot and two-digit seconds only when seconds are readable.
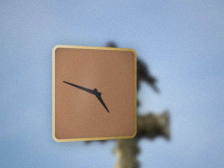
4.48
